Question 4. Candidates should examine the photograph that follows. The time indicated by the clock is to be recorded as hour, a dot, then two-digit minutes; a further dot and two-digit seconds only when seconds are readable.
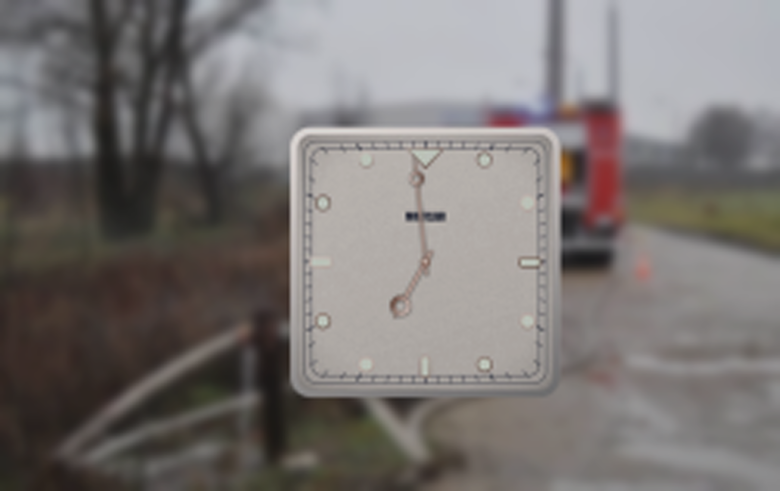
6.59
